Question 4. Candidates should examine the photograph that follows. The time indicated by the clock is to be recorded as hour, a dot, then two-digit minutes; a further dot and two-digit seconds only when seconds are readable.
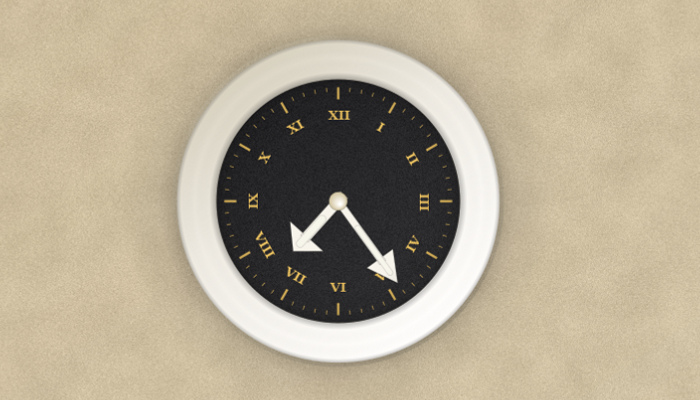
7.24
